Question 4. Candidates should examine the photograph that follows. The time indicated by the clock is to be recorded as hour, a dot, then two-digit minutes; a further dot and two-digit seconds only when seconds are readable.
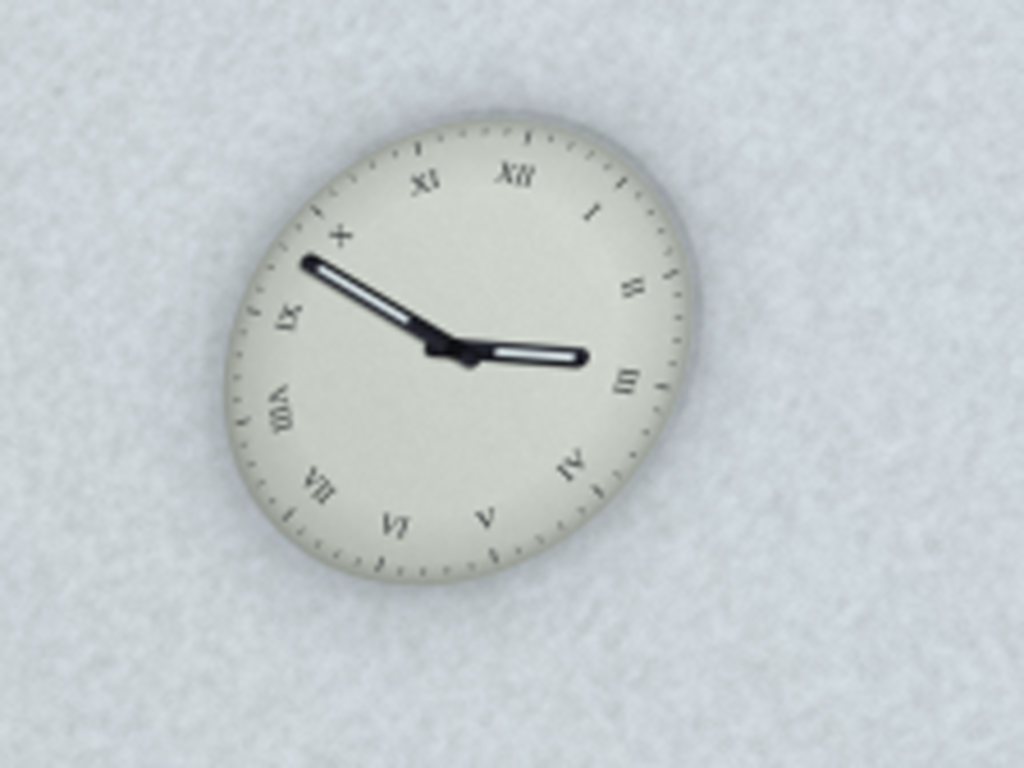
2.48
